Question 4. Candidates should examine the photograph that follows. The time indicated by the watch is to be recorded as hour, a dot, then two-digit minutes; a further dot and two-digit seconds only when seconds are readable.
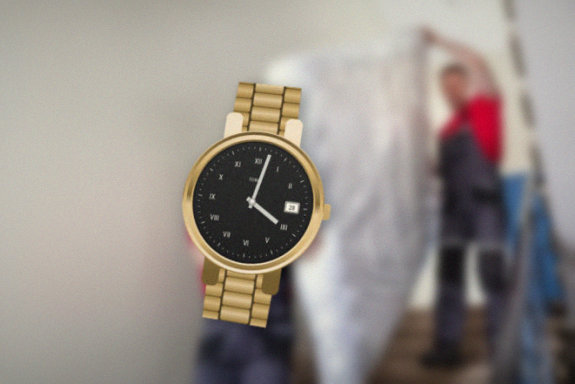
4.02
